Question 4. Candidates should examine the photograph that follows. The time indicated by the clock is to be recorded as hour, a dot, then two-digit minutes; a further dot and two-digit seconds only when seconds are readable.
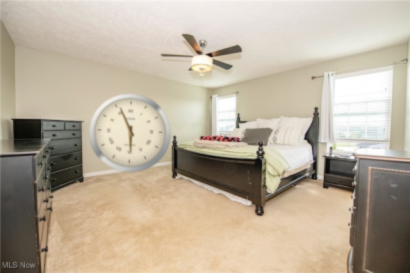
5.56
